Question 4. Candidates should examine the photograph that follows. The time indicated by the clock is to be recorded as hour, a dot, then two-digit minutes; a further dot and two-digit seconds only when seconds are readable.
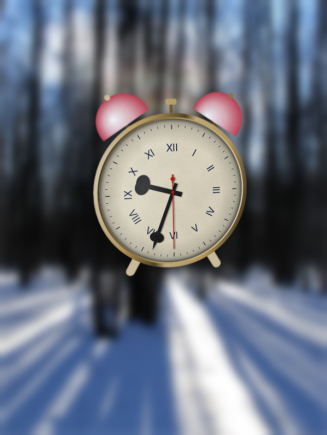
9.33.30
